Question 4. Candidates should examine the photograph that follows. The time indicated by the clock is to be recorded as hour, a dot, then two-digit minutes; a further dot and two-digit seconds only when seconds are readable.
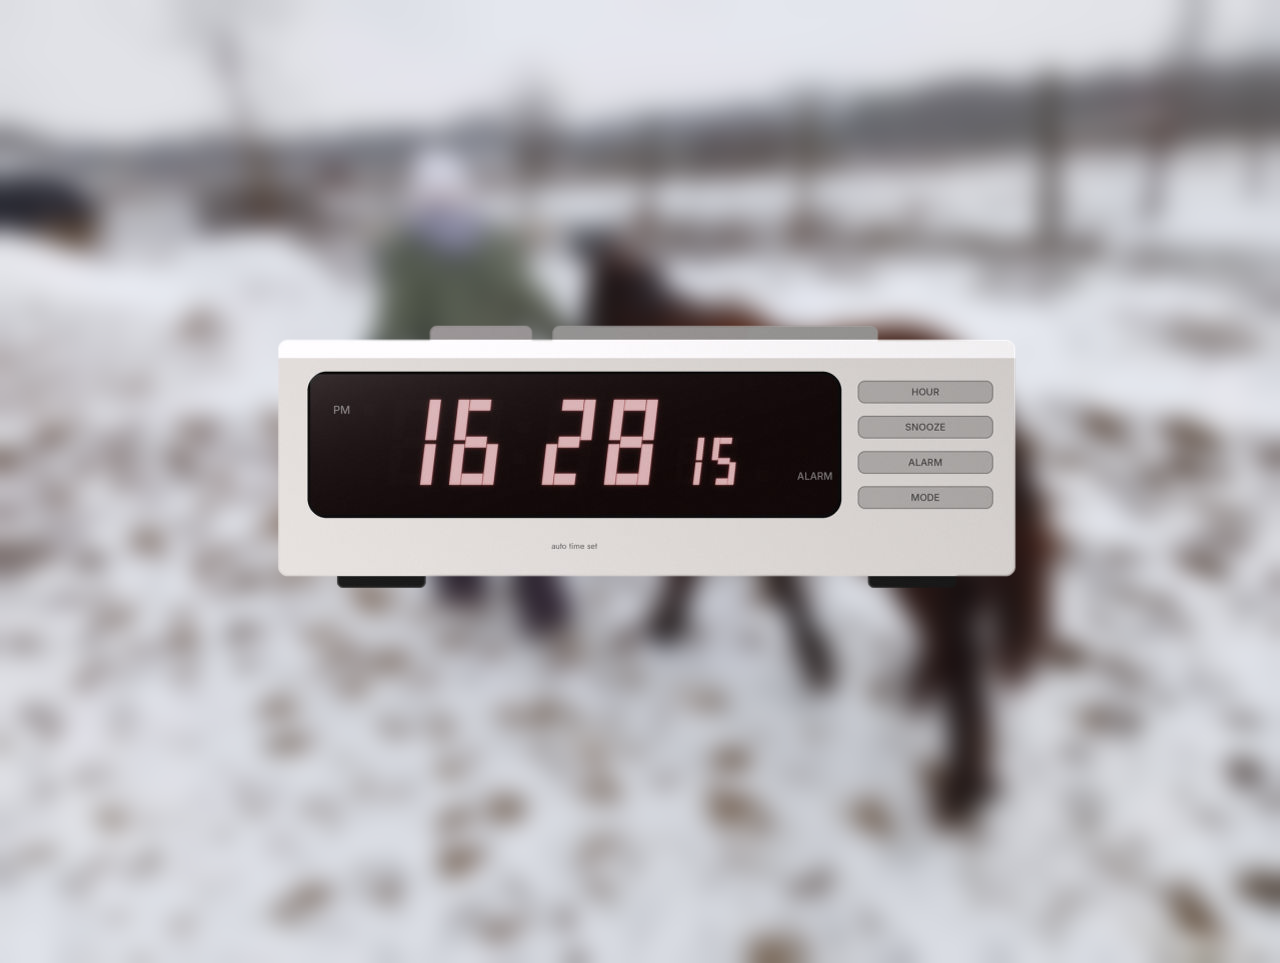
16.28.15
